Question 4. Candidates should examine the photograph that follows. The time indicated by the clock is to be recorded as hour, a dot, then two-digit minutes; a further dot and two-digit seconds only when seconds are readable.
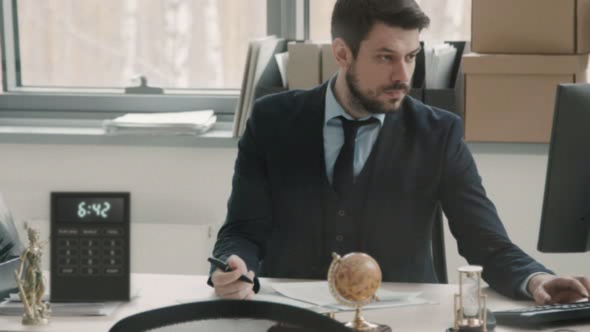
6.42
